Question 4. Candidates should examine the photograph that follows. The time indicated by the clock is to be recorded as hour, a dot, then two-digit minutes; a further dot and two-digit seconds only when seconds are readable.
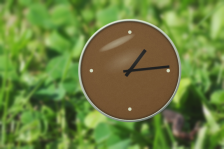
1.14
